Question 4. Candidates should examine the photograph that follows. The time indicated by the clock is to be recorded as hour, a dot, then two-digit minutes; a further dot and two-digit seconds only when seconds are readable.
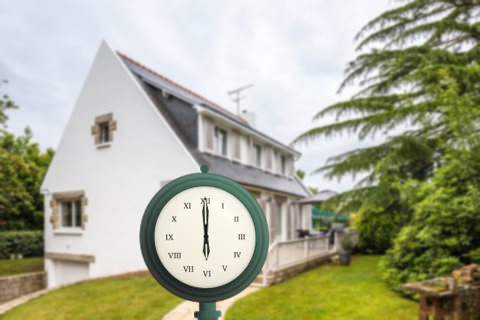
6.00
